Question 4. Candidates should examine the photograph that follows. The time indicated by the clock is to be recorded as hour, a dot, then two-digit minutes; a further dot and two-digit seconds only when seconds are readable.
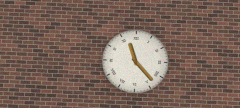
11.23
